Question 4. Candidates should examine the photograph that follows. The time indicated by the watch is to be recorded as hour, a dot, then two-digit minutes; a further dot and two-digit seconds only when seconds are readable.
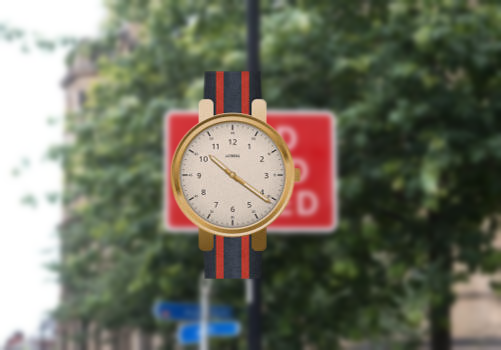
10.21
